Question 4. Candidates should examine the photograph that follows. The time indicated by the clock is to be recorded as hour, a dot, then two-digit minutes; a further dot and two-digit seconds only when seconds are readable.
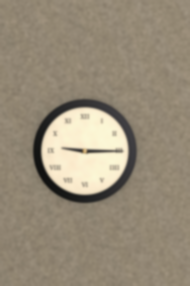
9.15
